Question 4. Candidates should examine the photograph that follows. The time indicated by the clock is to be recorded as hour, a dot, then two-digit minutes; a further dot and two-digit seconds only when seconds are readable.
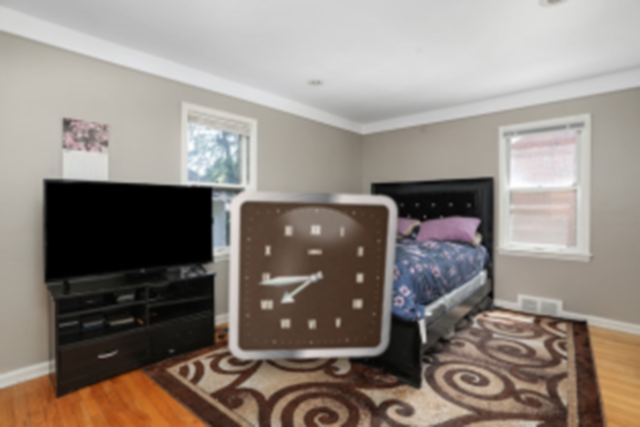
7.44
